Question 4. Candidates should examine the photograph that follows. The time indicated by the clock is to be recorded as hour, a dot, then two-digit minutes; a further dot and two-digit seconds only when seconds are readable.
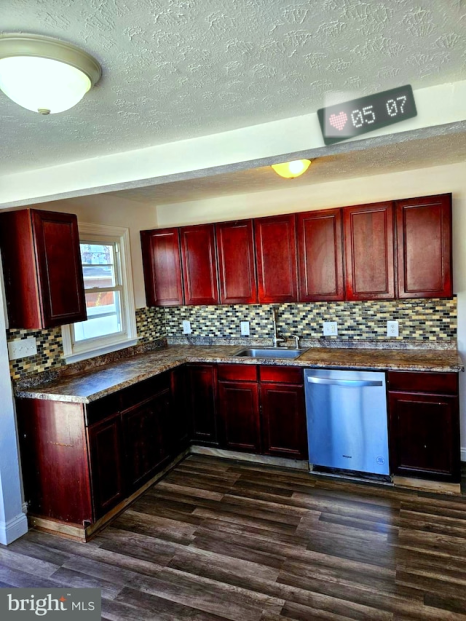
5.07
